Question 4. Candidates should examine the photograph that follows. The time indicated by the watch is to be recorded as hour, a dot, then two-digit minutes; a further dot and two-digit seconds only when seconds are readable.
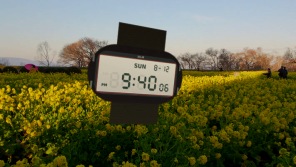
9.40.06
